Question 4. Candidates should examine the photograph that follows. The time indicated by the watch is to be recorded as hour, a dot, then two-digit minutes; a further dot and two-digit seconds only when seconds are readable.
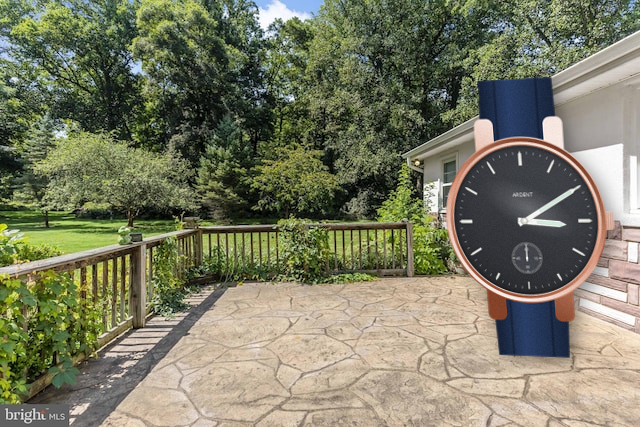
3.10
